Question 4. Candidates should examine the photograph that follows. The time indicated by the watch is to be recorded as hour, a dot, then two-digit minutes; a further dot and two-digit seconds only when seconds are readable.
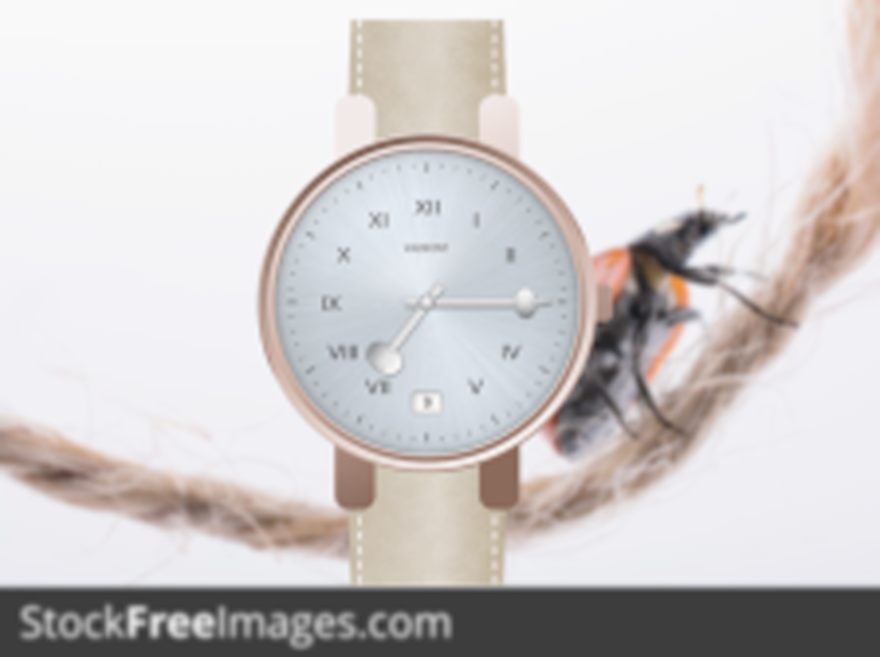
7.15
